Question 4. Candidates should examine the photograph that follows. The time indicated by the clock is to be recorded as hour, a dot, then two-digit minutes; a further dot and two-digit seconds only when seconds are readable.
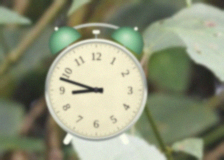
8.48
